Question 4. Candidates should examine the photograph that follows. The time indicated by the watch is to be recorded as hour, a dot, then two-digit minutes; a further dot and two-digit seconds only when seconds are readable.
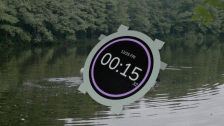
0.15
